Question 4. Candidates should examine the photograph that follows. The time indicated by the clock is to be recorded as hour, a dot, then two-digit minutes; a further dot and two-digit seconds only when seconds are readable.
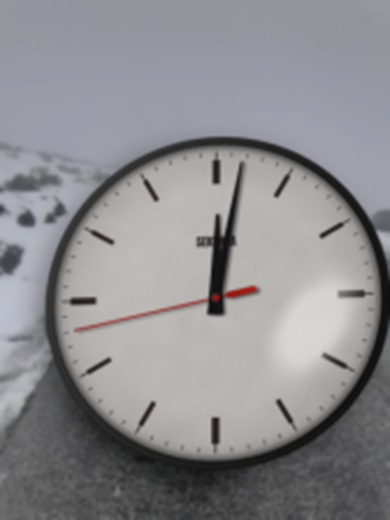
12.01.43
